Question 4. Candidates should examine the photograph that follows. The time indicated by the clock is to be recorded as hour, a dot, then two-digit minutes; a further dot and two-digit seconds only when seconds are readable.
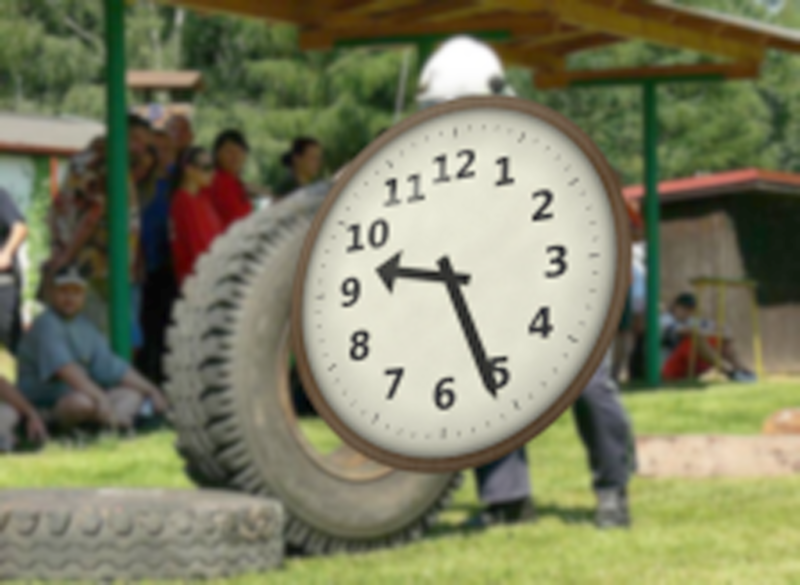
9.26
